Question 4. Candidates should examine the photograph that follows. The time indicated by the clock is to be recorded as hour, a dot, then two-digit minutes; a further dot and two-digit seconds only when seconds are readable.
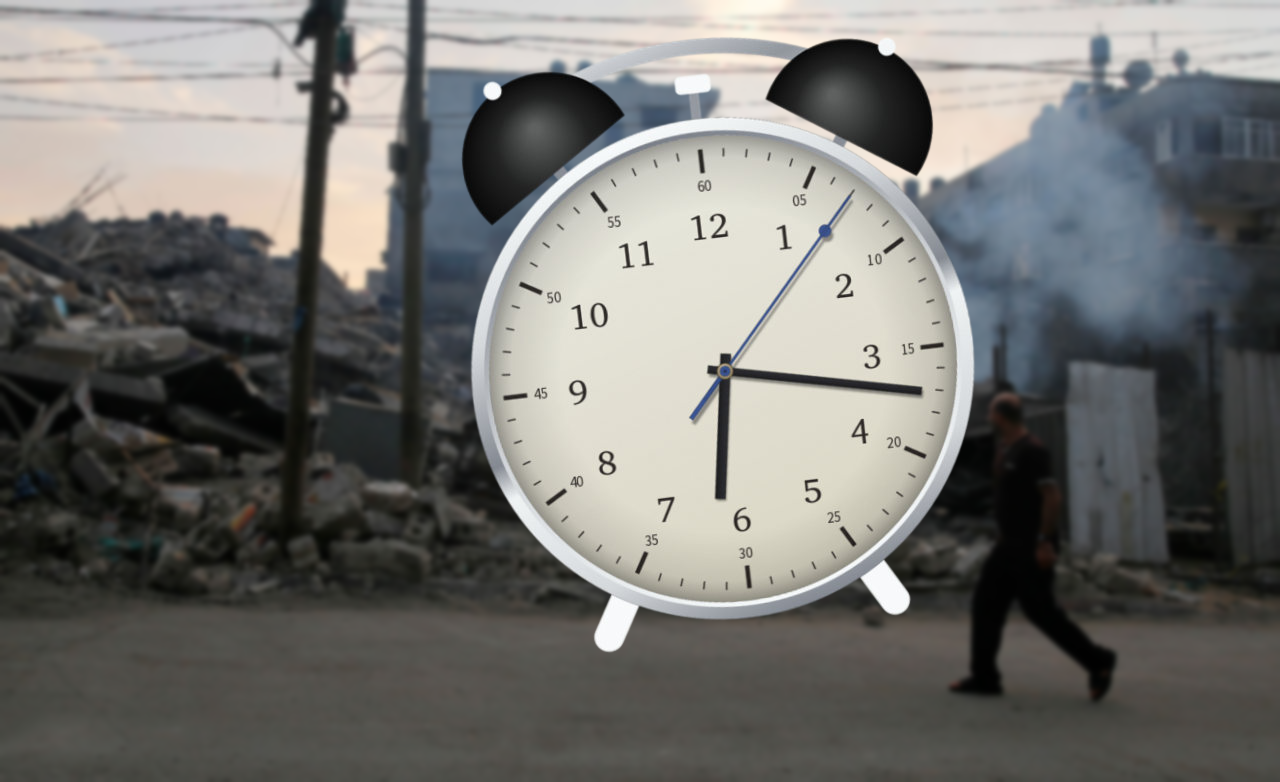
6.17.07
